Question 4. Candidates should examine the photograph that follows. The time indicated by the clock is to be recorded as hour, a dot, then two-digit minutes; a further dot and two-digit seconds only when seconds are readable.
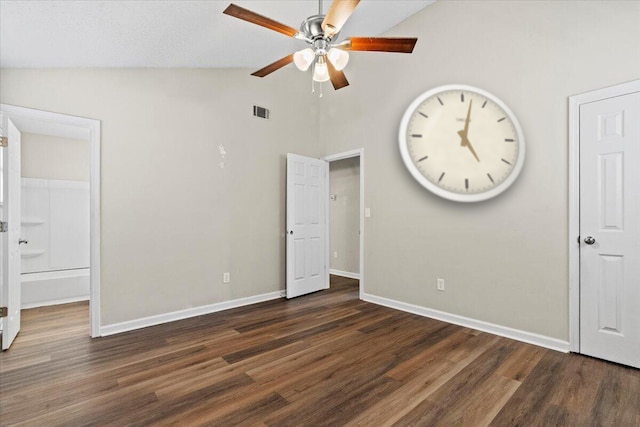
5.02
